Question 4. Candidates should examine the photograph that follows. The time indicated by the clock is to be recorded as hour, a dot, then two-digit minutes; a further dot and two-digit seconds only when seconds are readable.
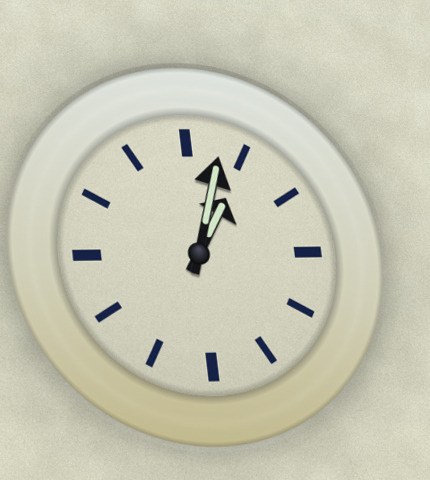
1.03
